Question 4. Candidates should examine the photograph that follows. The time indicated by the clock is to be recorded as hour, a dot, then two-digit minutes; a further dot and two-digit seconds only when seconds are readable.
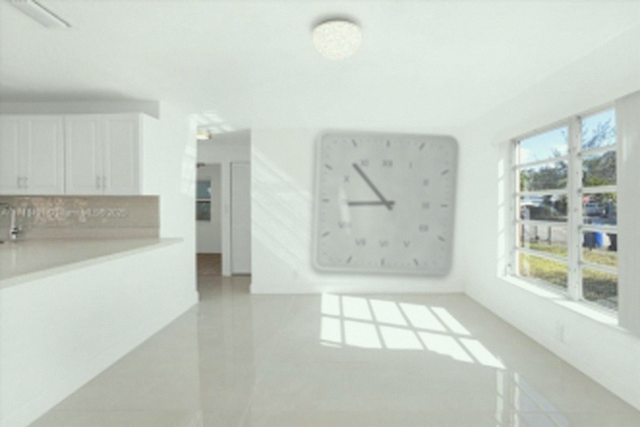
8.53
